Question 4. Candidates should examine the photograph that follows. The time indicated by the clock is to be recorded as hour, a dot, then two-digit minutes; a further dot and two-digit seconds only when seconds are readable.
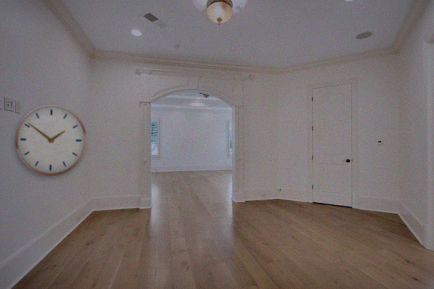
1.51
